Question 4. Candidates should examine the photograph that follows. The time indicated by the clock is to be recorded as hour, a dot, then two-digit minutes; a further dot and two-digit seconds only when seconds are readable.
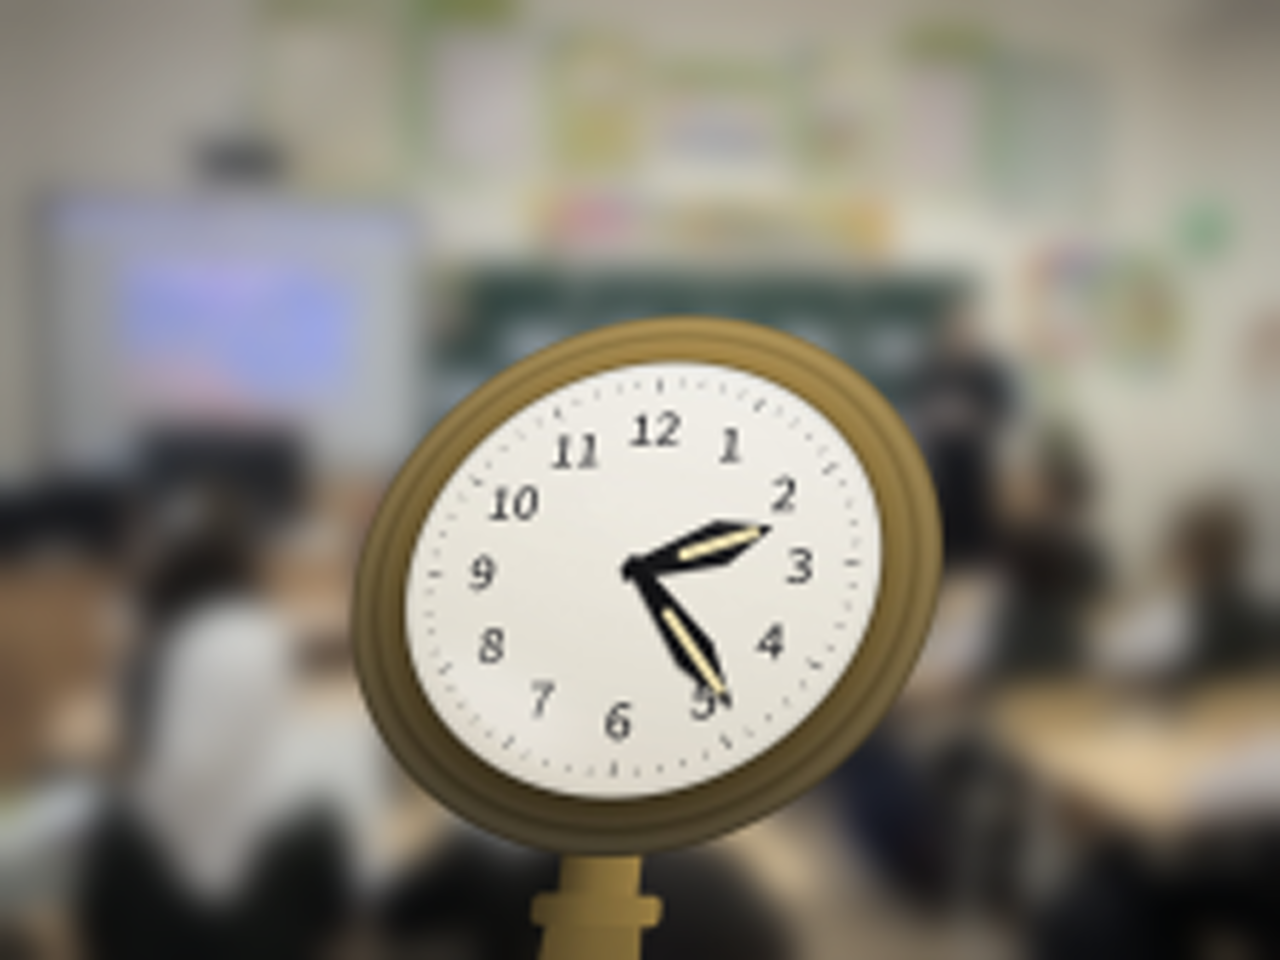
2.24
